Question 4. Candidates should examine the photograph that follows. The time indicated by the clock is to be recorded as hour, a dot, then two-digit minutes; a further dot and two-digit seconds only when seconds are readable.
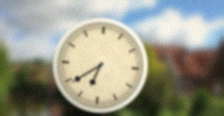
6.39
